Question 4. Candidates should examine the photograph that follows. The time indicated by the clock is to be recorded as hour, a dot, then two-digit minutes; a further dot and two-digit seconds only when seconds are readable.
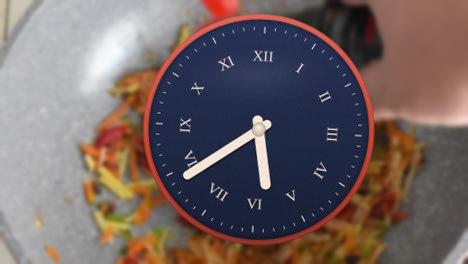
5.39
